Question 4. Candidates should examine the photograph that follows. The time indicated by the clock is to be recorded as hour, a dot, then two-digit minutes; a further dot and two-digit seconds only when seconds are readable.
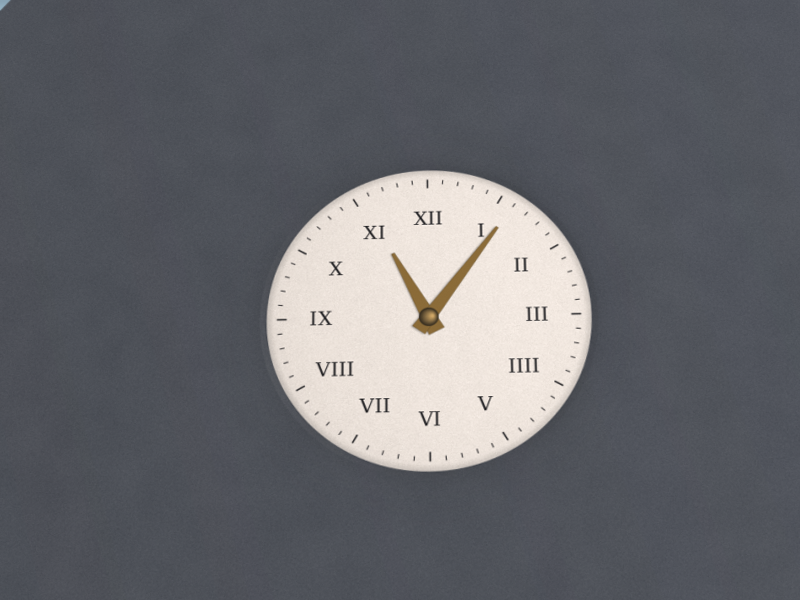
11.06
